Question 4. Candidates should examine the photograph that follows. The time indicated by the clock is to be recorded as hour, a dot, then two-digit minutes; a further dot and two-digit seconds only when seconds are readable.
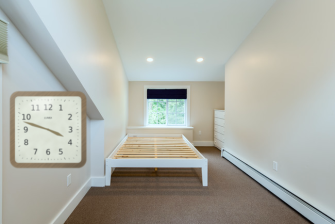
3.48
